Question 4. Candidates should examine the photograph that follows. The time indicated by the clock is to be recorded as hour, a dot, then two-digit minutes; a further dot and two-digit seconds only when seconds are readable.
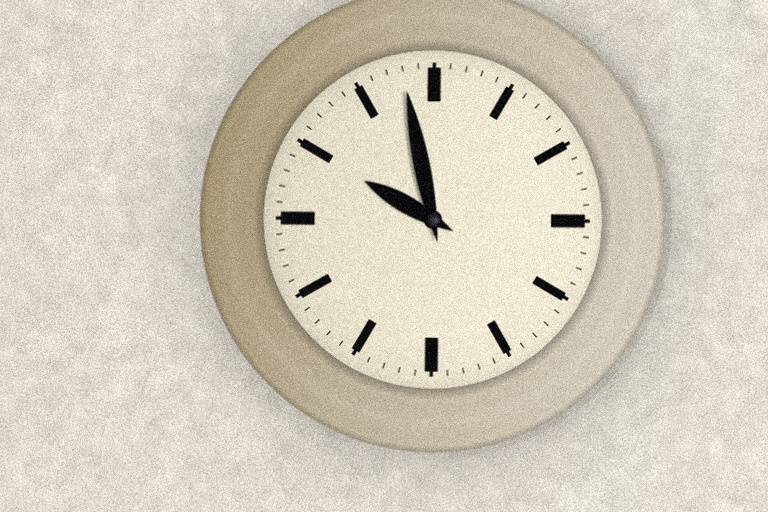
9.58
